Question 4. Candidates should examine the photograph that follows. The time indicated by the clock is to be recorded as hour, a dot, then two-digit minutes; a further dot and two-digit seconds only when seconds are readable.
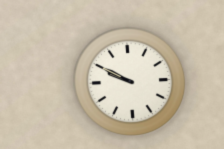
9.50
